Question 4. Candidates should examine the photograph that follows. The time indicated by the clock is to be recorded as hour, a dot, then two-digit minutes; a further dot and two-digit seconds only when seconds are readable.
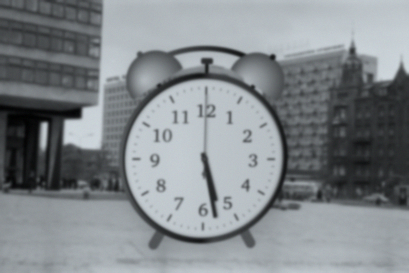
5.28.00
